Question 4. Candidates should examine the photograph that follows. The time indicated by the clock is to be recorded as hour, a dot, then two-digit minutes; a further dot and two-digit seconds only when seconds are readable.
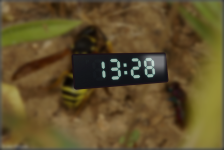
13.28
